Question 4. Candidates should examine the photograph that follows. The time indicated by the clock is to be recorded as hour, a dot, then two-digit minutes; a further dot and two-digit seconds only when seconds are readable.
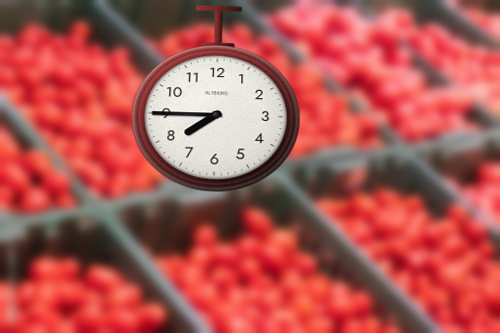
7.45
